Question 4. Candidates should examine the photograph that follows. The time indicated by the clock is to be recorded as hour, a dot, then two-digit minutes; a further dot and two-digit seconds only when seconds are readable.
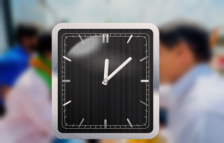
12.08
